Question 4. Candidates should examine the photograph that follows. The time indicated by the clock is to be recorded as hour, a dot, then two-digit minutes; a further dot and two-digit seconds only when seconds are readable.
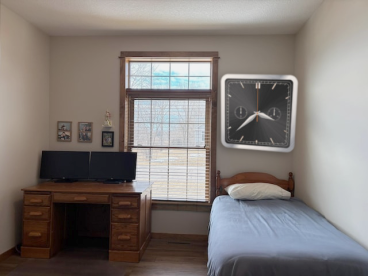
3.38
